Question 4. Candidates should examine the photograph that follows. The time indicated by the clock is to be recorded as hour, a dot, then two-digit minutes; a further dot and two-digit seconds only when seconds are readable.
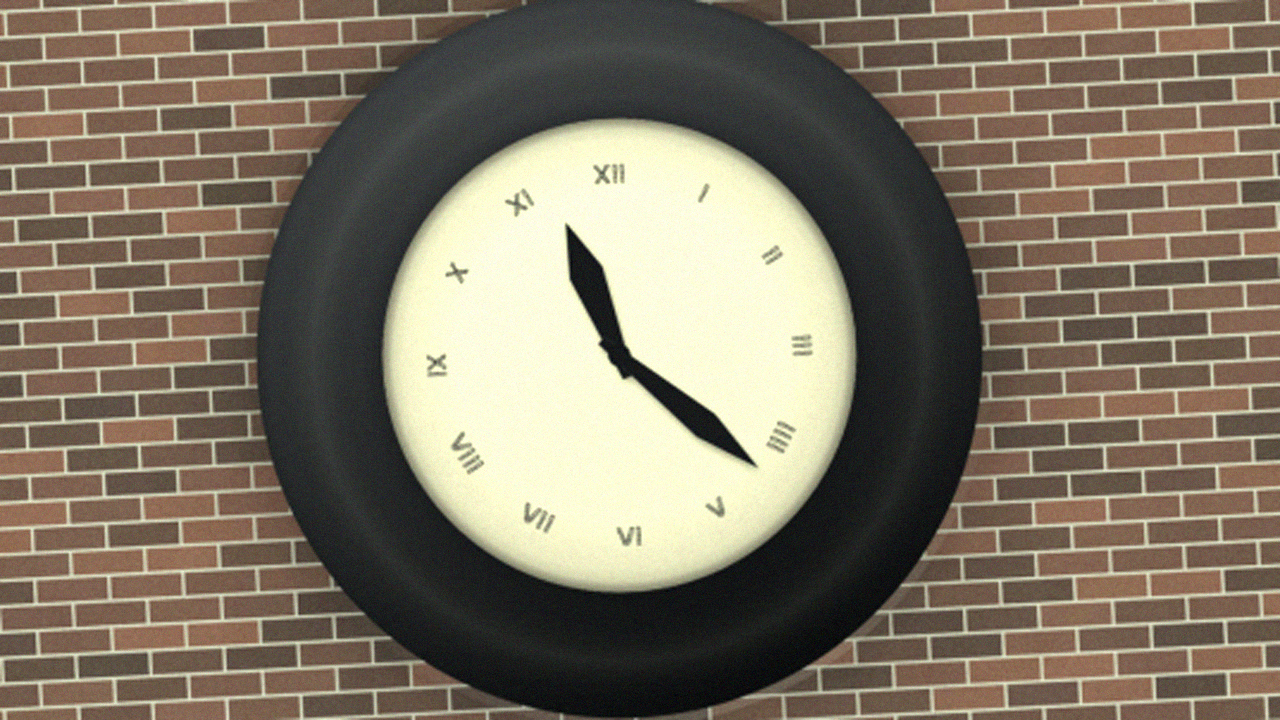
11.22
